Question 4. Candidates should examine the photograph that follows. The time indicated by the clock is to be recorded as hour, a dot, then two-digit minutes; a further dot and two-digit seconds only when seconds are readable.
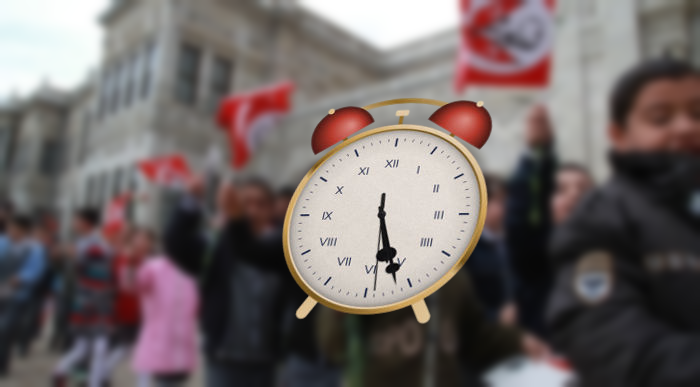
5.26.29
